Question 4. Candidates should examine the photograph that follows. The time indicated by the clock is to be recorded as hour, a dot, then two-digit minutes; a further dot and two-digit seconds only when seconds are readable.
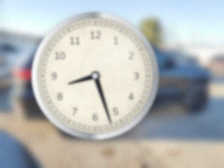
8.27
